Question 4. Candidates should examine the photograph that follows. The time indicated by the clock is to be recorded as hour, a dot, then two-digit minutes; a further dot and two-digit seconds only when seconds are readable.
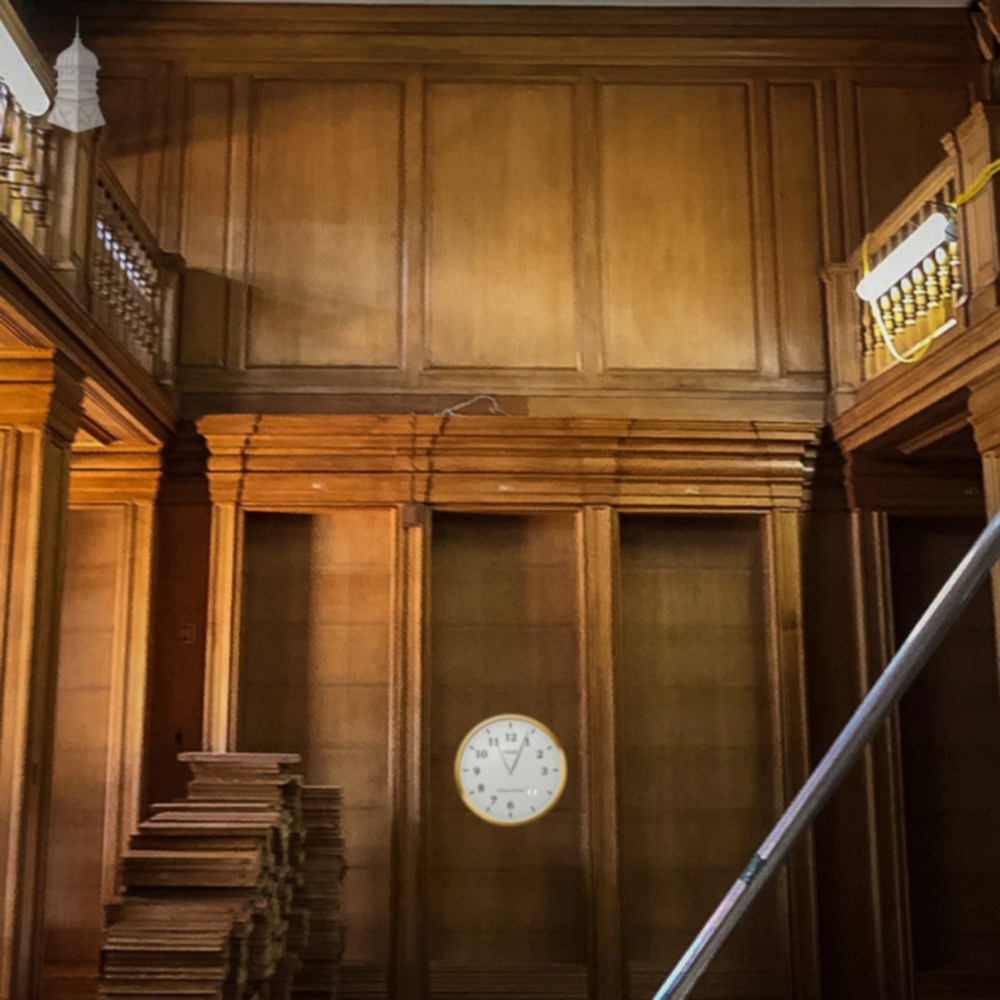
11.04
